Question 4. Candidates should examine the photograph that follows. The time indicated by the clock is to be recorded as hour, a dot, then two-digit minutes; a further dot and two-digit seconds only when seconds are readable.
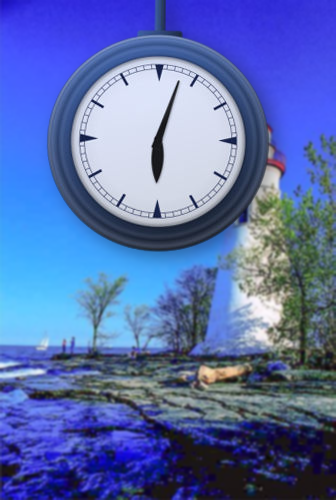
6.03
